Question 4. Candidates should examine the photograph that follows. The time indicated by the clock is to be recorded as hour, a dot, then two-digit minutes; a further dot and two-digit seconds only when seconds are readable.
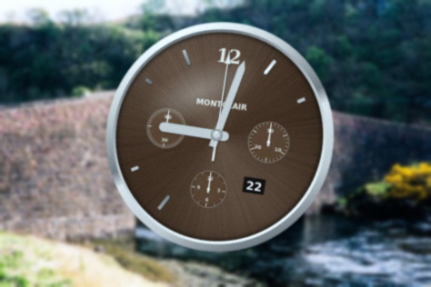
9.02
